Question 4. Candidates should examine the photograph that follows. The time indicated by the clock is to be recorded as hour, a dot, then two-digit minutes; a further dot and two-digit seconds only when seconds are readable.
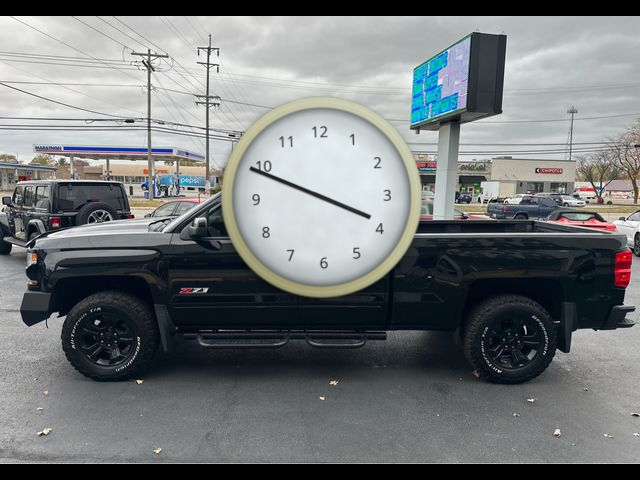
3.49
